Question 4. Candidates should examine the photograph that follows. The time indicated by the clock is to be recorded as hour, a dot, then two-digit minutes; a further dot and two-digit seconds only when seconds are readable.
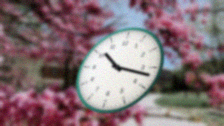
10.17
